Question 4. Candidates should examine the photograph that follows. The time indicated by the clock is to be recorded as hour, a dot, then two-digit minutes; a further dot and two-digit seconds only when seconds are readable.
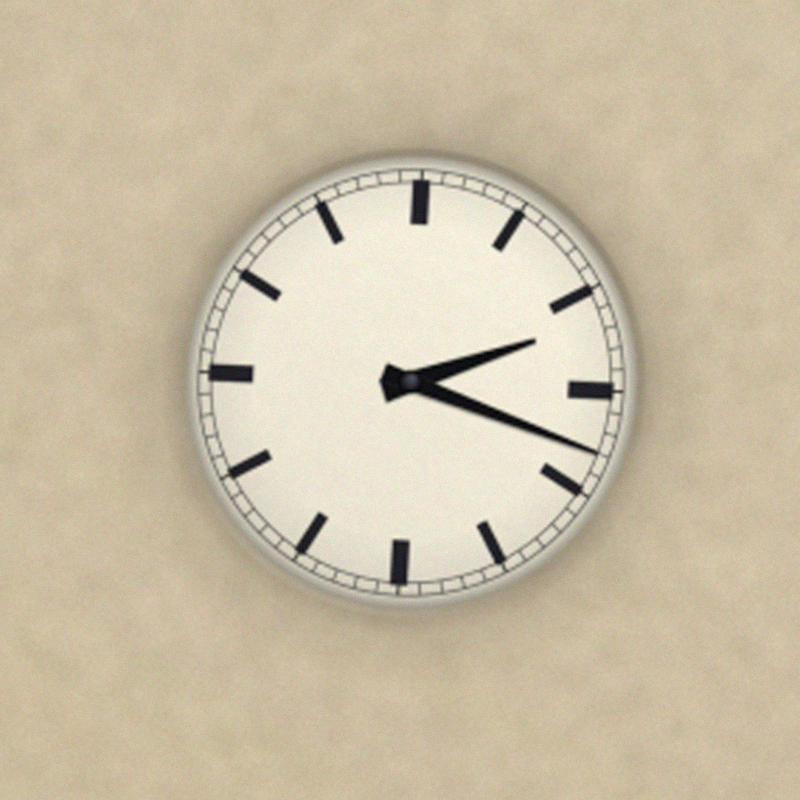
2.18
